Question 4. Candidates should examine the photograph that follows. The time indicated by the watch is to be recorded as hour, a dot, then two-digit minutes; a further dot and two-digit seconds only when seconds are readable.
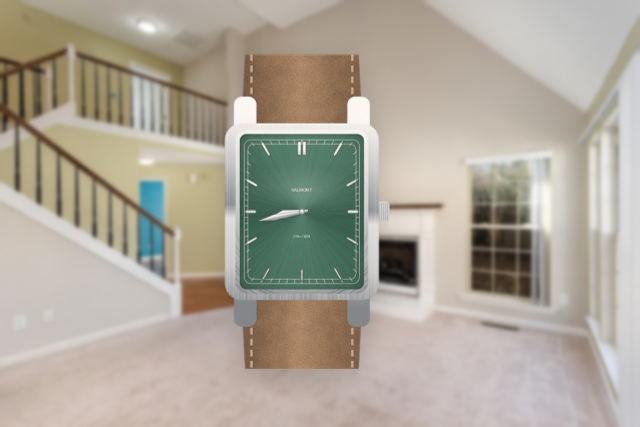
8.43
